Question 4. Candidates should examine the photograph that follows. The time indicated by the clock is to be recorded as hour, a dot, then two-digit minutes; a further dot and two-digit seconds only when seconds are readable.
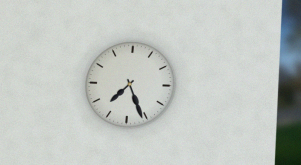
7.26
